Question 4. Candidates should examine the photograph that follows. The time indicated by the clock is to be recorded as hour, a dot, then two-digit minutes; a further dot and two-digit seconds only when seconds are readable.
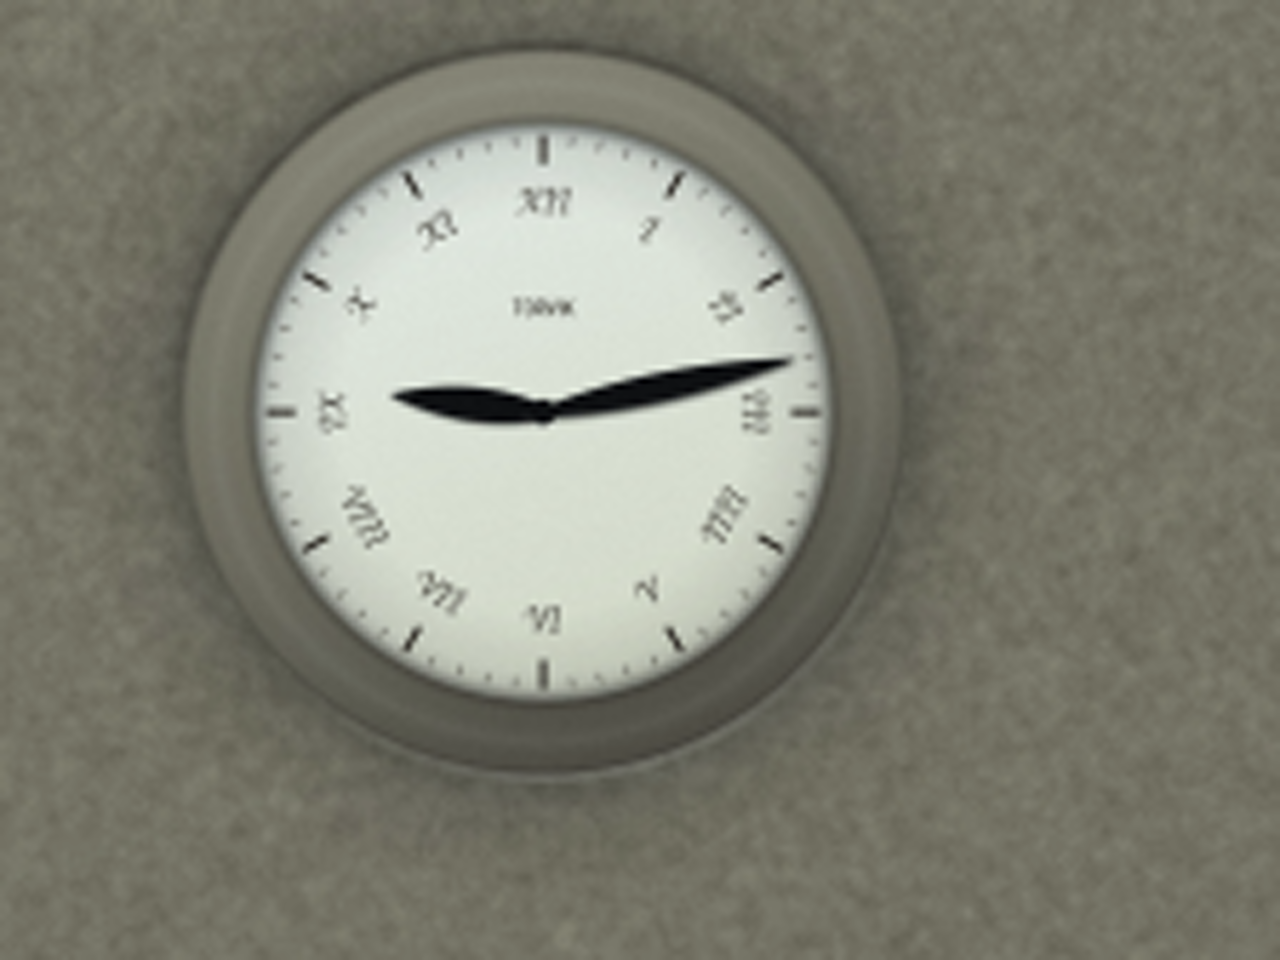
9.13
